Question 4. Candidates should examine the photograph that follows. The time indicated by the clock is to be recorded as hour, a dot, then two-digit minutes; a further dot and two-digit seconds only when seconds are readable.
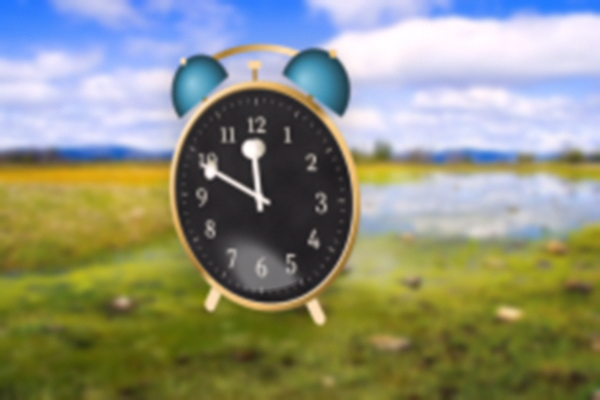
11.49
